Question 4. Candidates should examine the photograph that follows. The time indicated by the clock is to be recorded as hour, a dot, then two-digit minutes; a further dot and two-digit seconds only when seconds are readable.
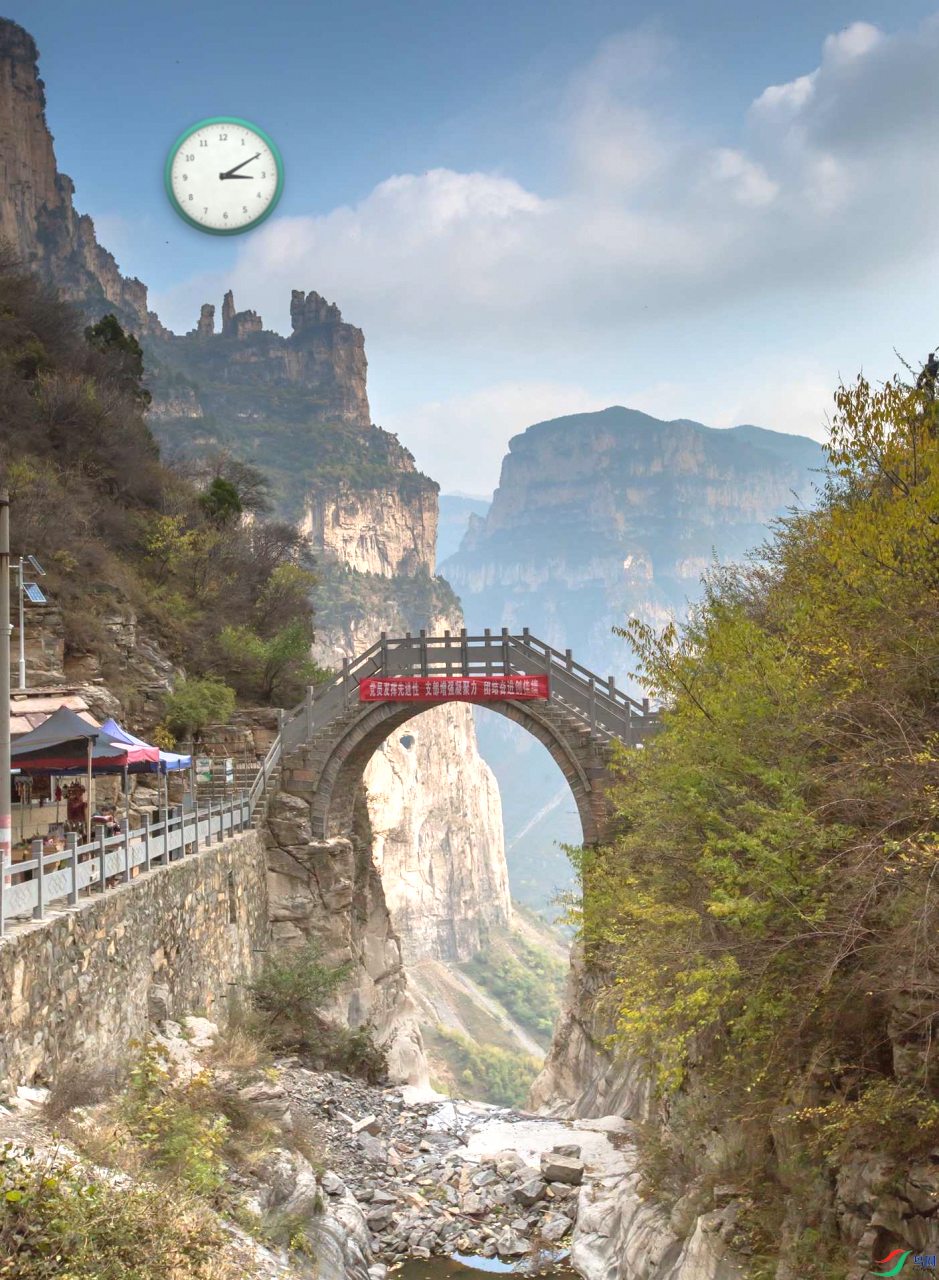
3.10
